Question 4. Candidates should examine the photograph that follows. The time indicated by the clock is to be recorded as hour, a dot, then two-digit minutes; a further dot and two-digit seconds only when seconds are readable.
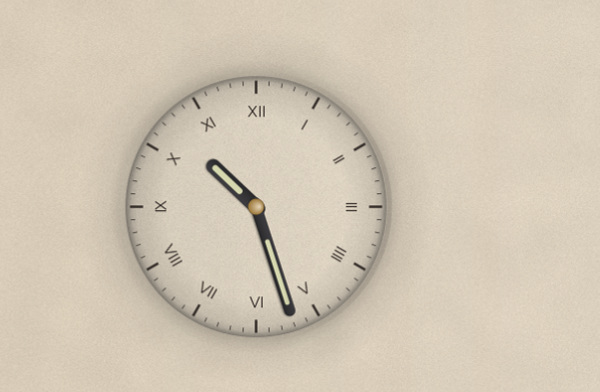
10.27
